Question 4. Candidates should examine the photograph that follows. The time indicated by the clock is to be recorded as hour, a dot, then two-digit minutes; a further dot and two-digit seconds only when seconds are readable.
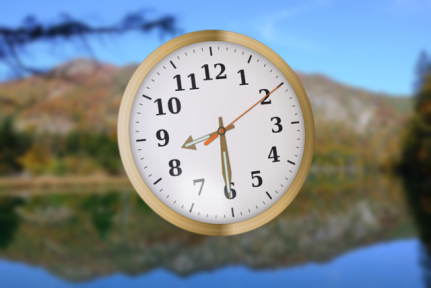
8.30.10
